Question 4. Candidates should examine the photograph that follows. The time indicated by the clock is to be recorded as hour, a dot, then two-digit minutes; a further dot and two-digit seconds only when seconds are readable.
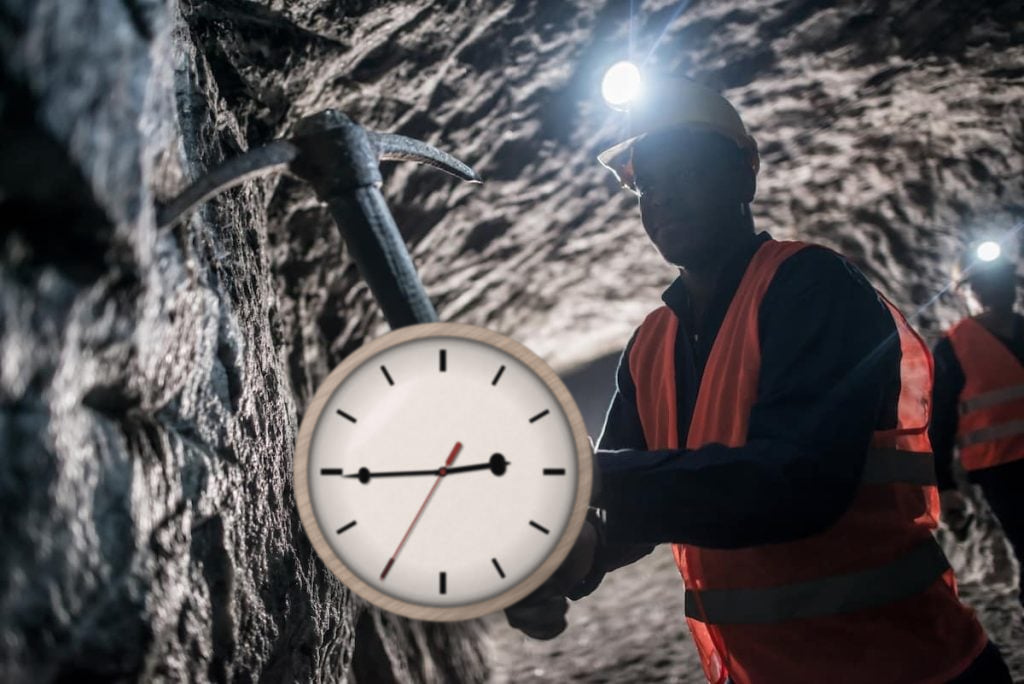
2.44.35
